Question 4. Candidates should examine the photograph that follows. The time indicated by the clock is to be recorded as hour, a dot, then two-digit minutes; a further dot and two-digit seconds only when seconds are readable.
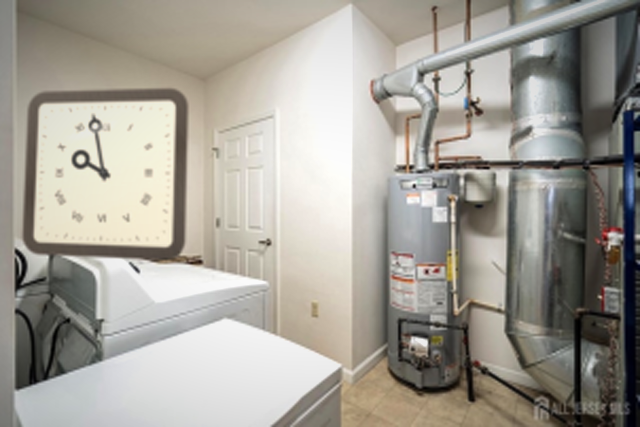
9.58
